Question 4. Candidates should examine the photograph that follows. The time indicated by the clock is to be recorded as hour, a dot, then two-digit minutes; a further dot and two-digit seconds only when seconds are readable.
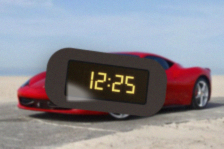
12.25
